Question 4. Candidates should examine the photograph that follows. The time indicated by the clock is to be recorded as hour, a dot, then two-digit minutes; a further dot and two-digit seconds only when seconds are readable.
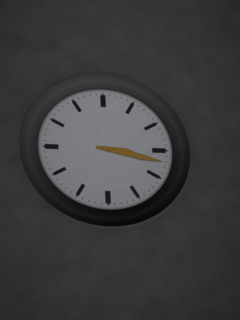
3.17
